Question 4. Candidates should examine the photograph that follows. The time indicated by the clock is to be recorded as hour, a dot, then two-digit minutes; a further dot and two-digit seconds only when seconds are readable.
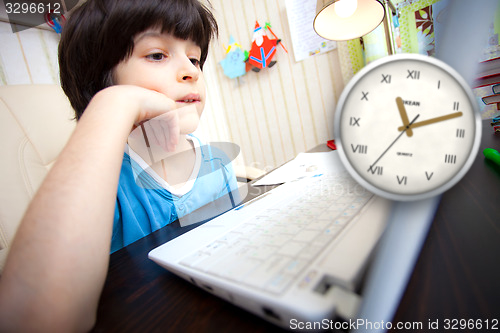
11.11.36
